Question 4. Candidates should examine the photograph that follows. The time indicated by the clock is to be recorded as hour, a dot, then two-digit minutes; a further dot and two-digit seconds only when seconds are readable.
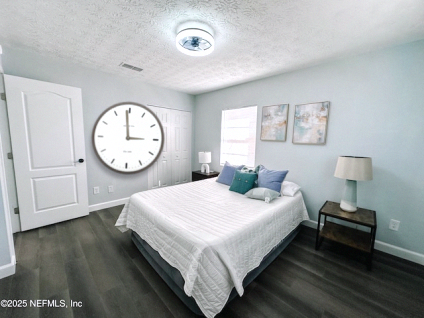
2.59
